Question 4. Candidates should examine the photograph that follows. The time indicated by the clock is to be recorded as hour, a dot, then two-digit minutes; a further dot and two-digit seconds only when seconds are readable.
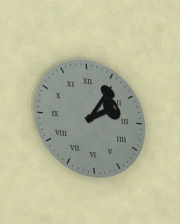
2.06
